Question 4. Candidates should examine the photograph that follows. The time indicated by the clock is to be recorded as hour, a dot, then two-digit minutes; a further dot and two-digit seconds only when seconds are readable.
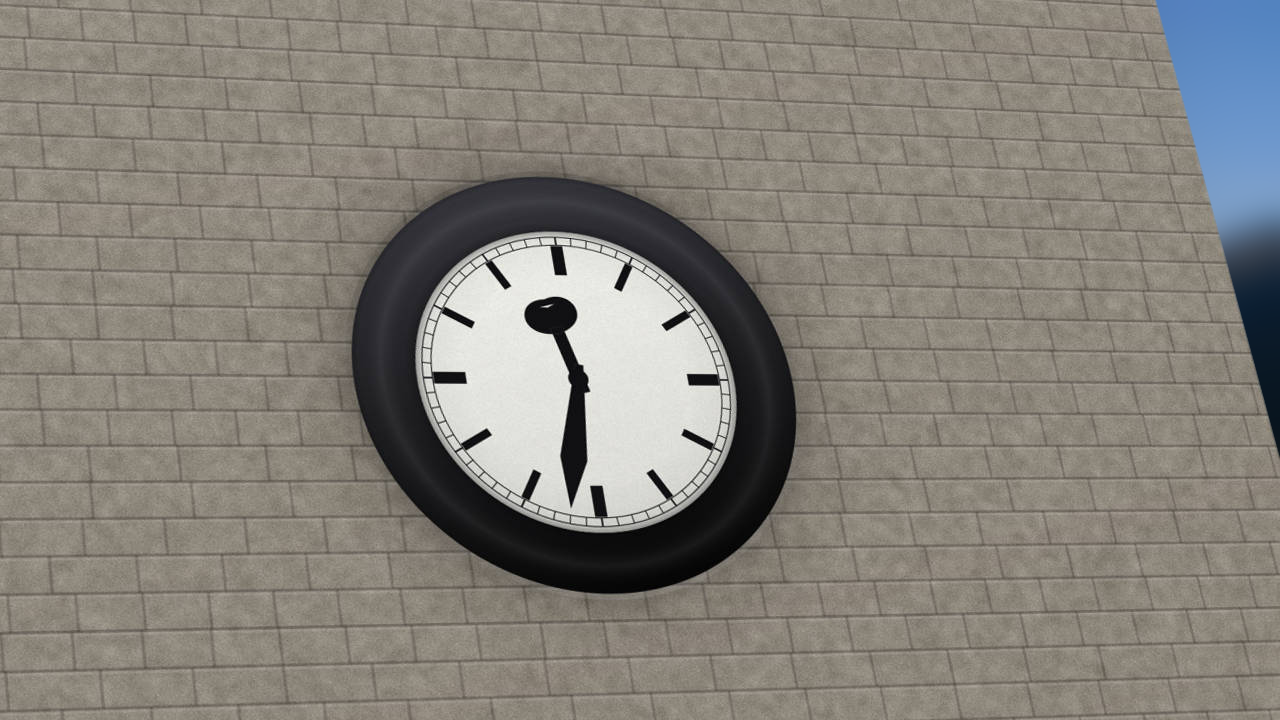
11.32
